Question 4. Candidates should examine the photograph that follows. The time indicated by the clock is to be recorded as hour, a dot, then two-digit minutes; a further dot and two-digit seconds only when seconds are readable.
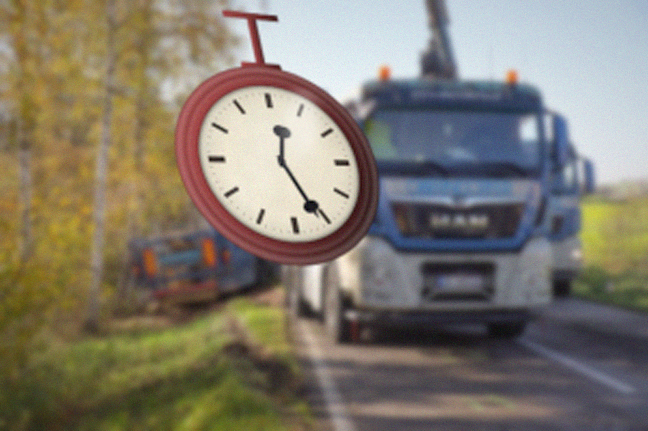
12.26
